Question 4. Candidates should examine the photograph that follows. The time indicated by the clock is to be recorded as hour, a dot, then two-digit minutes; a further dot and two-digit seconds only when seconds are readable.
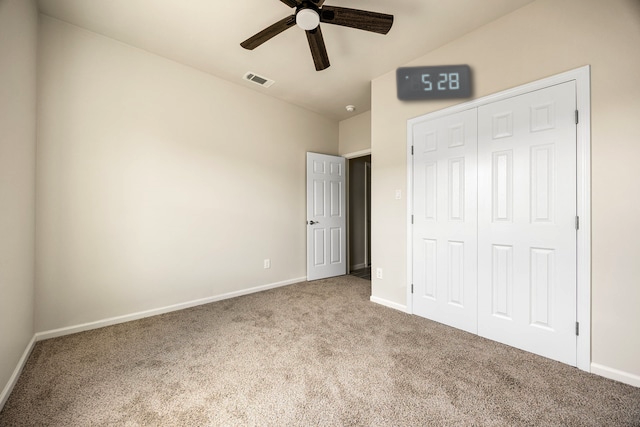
5.28
